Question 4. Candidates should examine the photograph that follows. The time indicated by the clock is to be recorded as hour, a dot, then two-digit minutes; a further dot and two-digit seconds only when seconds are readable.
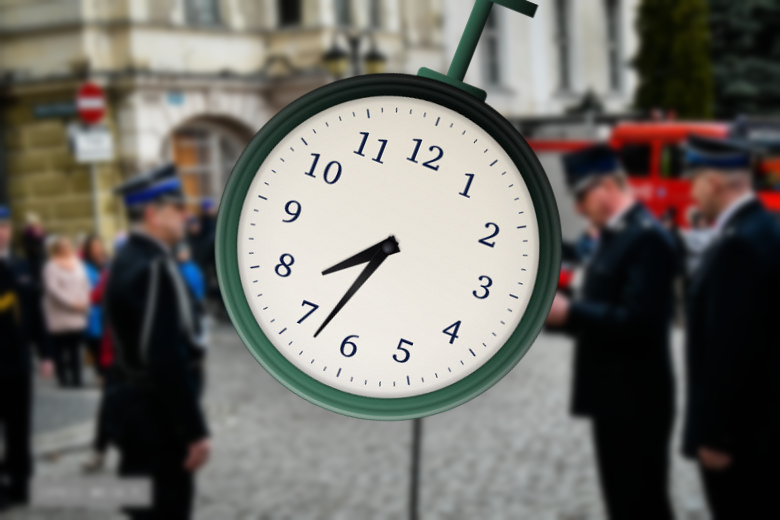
7.33
